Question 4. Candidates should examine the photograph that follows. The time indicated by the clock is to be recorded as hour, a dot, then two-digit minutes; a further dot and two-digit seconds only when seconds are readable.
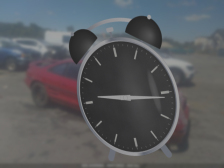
9.16
